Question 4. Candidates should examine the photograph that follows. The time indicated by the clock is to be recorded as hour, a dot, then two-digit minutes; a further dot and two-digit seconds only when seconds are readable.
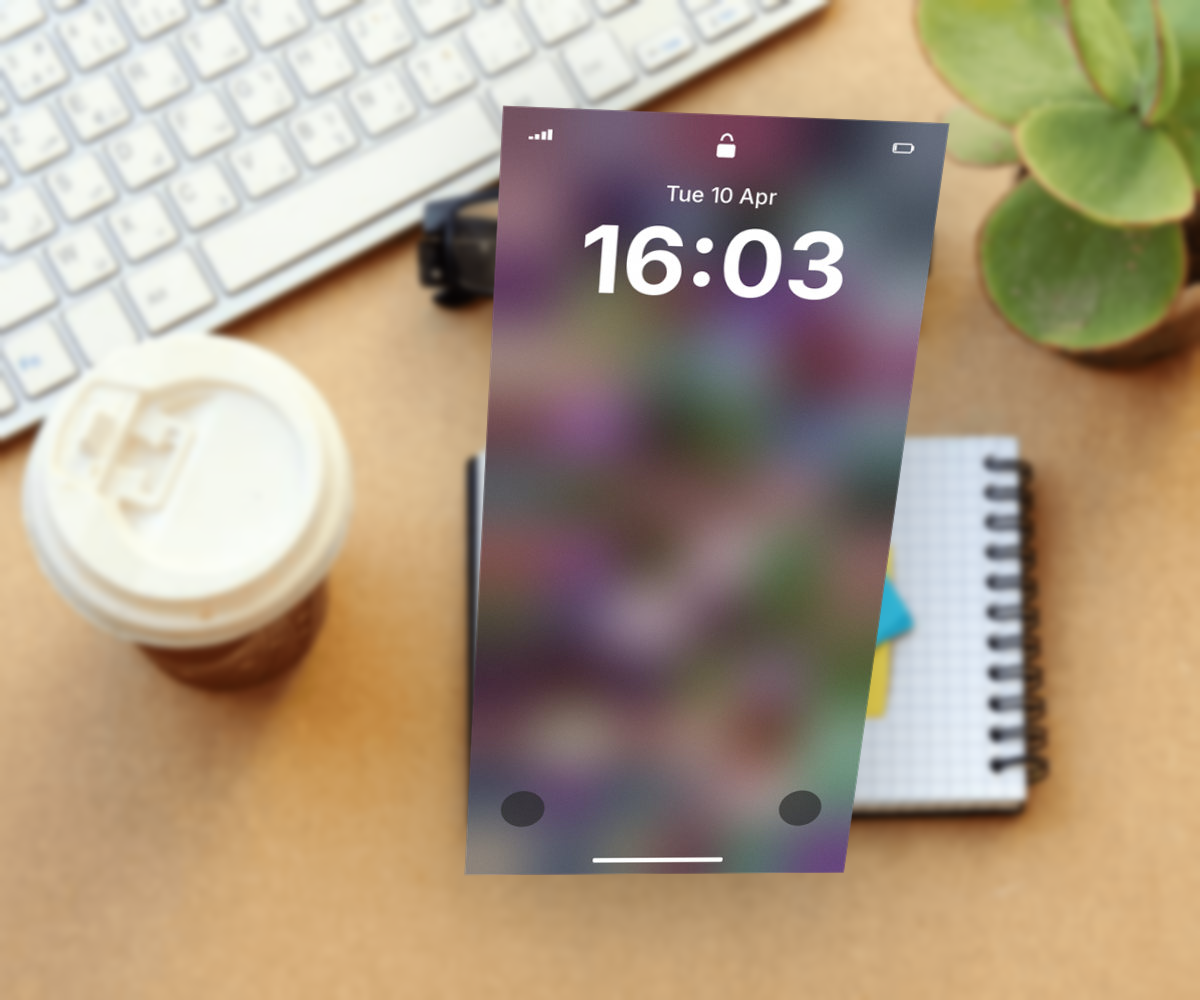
16.03
